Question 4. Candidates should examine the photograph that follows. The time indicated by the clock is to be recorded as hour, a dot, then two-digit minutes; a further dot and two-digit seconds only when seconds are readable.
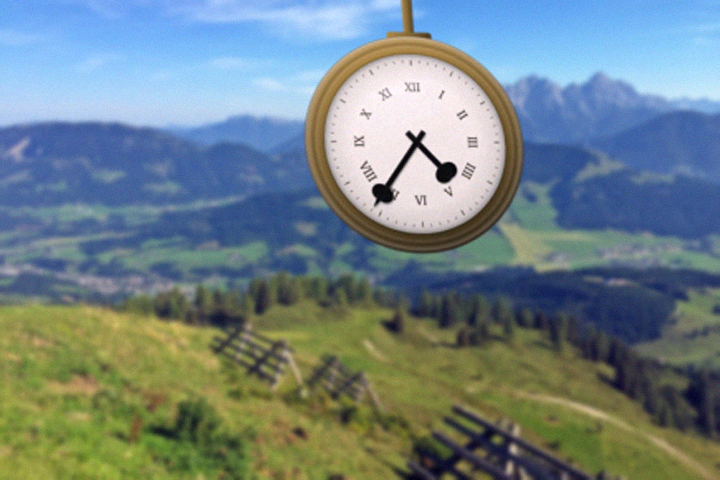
4.36
